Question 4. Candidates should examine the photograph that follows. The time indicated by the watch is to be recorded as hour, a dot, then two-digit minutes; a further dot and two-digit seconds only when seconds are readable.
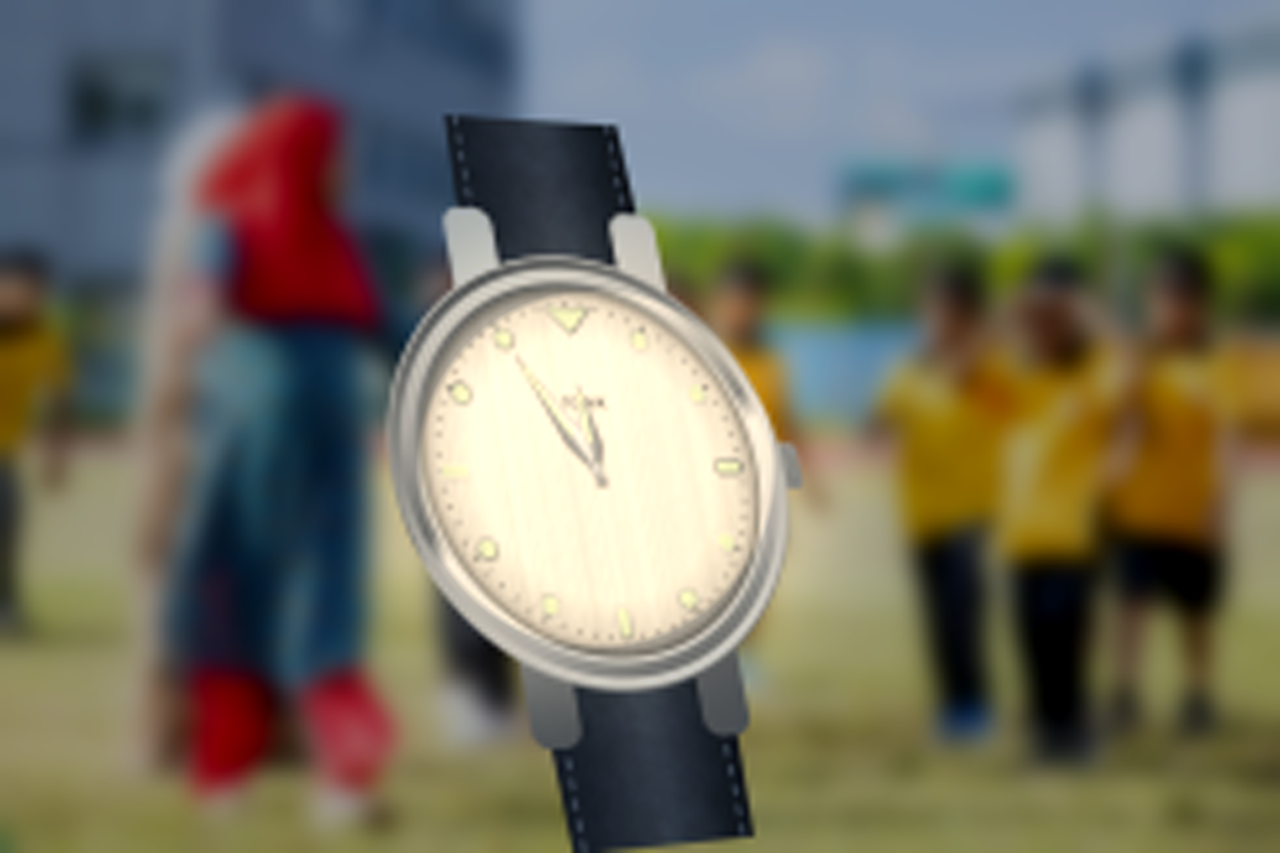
11.55
